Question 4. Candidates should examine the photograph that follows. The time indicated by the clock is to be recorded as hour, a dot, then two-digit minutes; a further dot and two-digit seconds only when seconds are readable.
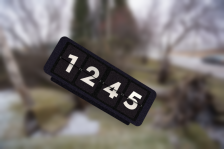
12.45
